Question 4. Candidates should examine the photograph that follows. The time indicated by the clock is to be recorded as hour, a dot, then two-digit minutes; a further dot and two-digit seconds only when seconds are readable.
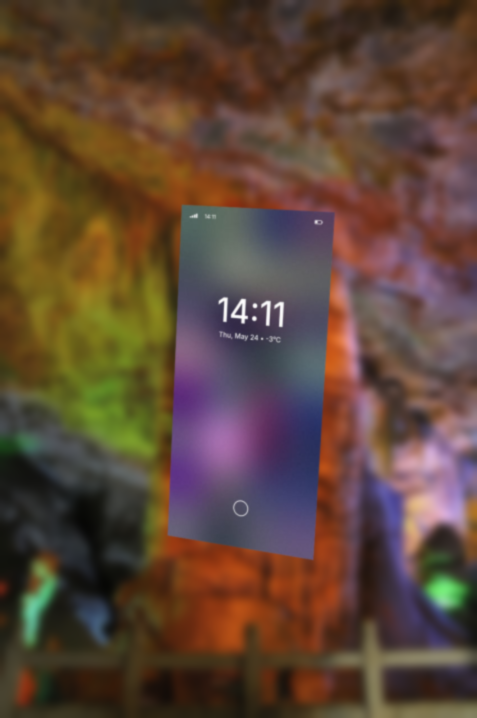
14.11
